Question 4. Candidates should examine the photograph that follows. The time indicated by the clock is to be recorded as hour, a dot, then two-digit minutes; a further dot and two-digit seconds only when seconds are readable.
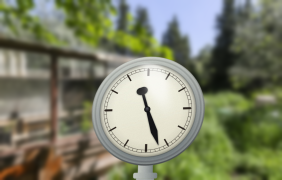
11.27
